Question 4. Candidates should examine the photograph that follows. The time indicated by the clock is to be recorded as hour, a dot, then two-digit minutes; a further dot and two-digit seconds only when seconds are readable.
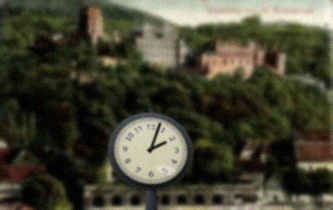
2.03
